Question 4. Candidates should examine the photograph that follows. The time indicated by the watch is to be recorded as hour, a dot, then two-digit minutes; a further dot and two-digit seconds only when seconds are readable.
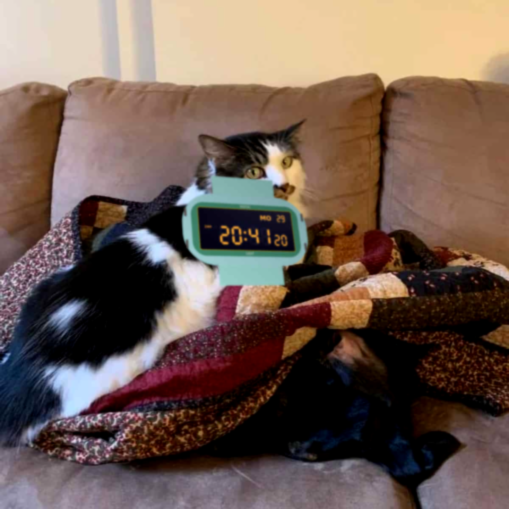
20.41.20
